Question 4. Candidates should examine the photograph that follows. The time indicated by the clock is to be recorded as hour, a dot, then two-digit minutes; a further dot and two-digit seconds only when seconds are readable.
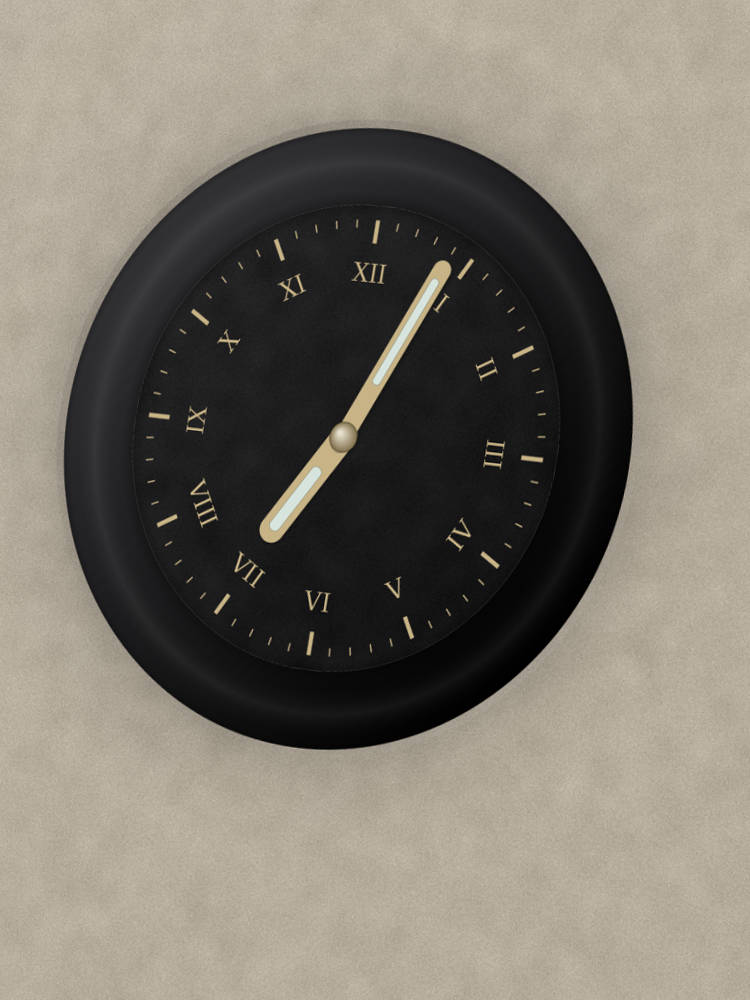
7.04
